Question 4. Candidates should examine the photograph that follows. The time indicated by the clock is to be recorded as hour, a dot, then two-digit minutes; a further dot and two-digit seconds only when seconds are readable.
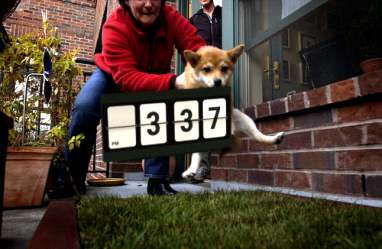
3.37
